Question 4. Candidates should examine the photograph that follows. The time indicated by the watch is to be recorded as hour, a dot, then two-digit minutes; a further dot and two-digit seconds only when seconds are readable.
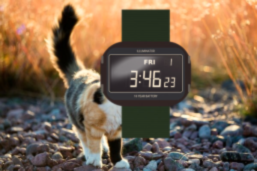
3.46.23
